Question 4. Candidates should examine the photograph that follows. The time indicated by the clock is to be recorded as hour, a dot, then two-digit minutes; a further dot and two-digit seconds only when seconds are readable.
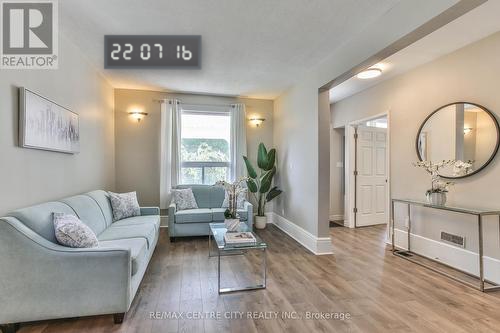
22.07.16
